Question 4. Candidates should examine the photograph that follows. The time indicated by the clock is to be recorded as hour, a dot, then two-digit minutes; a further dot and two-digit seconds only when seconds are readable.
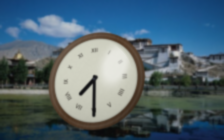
7.30
